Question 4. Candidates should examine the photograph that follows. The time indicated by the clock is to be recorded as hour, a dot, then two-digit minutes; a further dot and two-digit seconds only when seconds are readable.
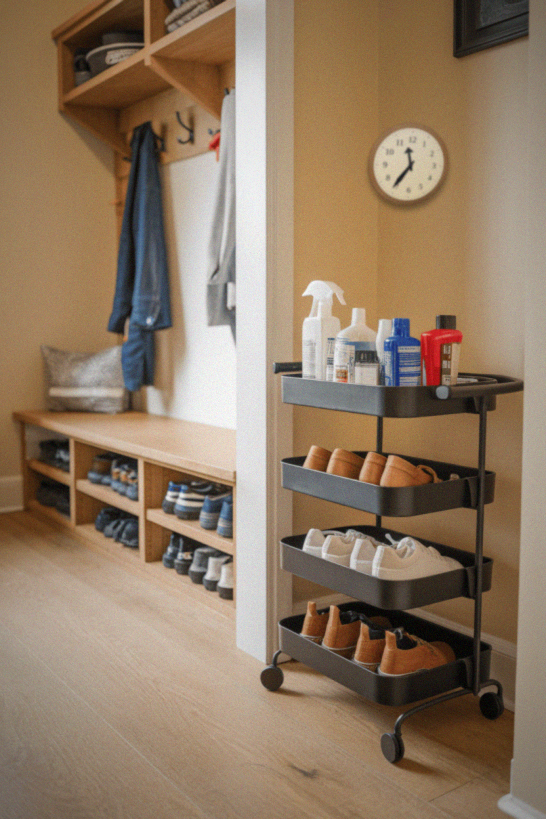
11.36
